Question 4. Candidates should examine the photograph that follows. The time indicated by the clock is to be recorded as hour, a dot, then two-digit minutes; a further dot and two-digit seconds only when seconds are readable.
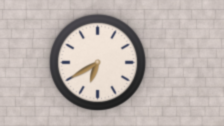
6.40
